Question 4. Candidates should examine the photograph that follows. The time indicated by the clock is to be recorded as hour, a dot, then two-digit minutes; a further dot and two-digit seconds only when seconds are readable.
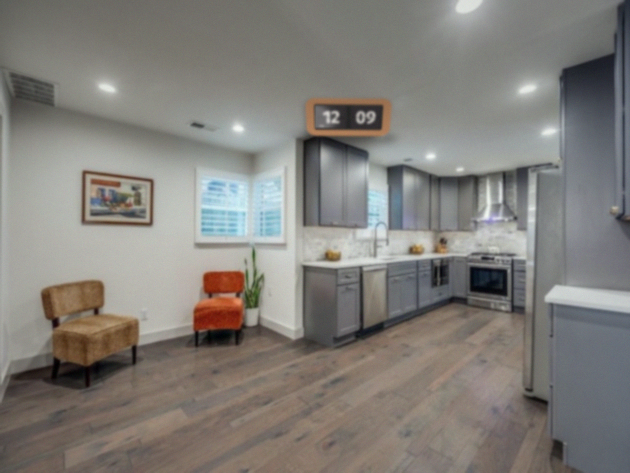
12.09
